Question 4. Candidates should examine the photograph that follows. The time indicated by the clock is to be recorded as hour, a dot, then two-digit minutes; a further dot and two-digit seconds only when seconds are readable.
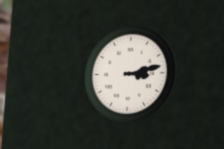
3.13
